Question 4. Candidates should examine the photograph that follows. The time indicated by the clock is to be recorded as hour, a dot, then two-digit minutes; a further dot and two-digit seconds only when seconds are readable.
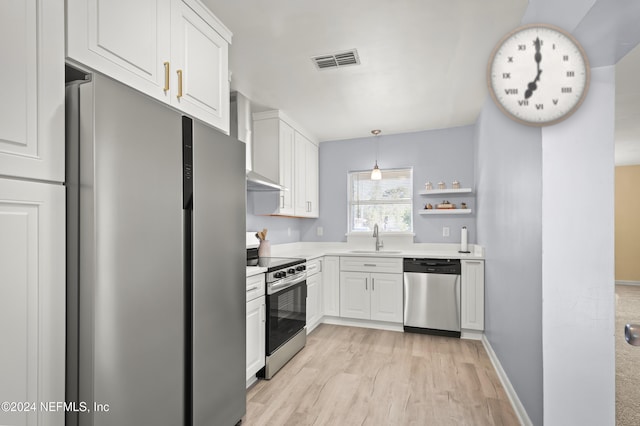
7.00
